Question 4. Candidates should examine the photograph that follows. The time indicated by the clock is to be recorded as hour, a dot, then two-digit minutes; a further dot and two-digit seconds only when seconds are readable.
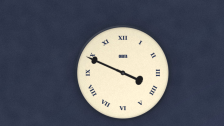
3.49
